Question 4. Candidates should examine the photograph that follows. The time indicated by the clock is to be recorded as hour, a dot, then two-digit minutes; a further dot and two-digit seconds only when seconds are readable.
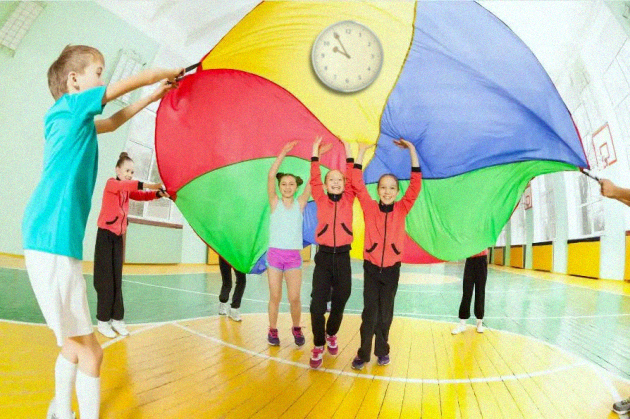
9.55
